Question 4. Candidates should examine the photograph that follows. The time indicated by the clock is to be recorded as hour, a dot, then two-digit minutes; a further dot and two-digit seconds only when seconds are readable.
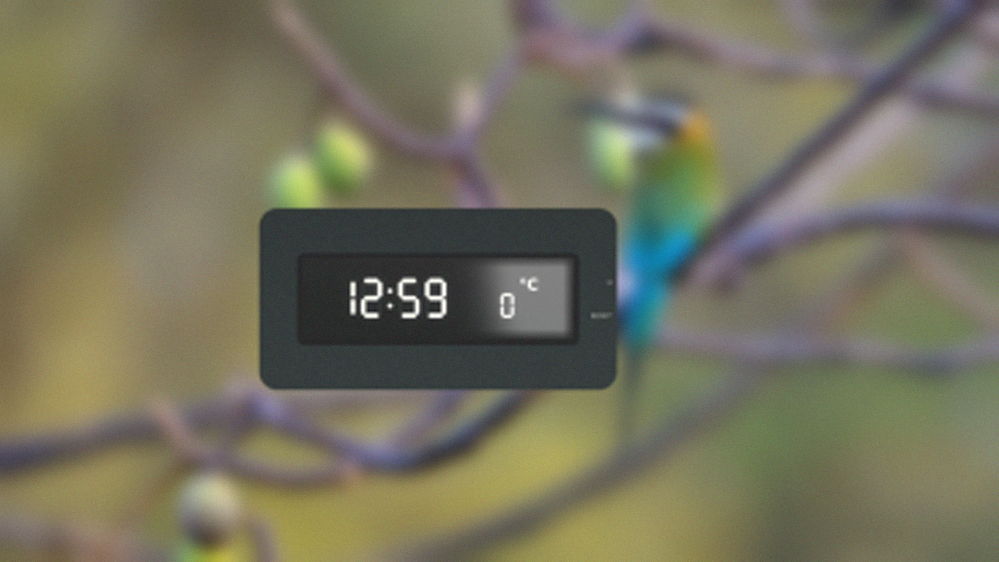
12.59
